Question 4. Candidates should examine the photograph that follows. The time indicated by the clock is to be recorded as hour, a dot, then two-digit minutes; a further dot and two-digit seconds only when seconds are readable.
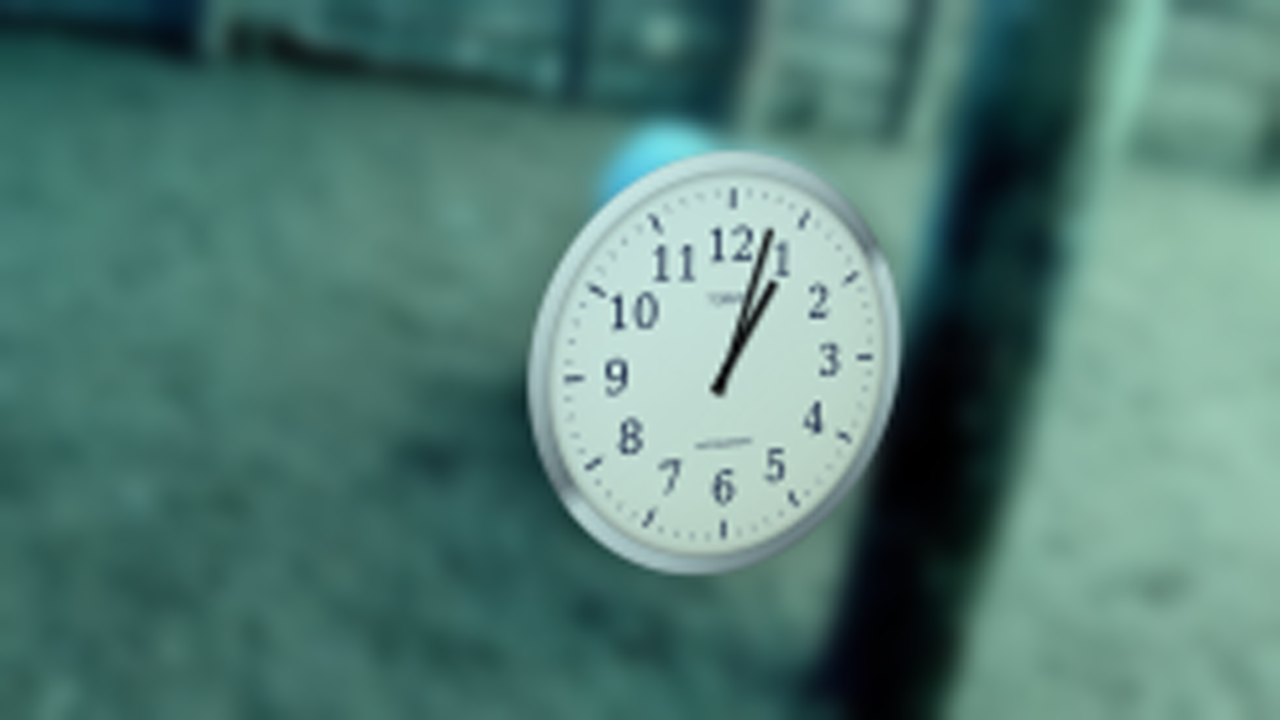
1.03
